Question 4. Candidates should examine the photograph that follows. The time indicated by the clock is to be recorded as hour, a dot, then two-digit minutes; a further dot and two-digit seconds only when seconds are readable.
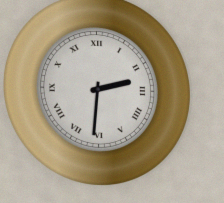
2.31
